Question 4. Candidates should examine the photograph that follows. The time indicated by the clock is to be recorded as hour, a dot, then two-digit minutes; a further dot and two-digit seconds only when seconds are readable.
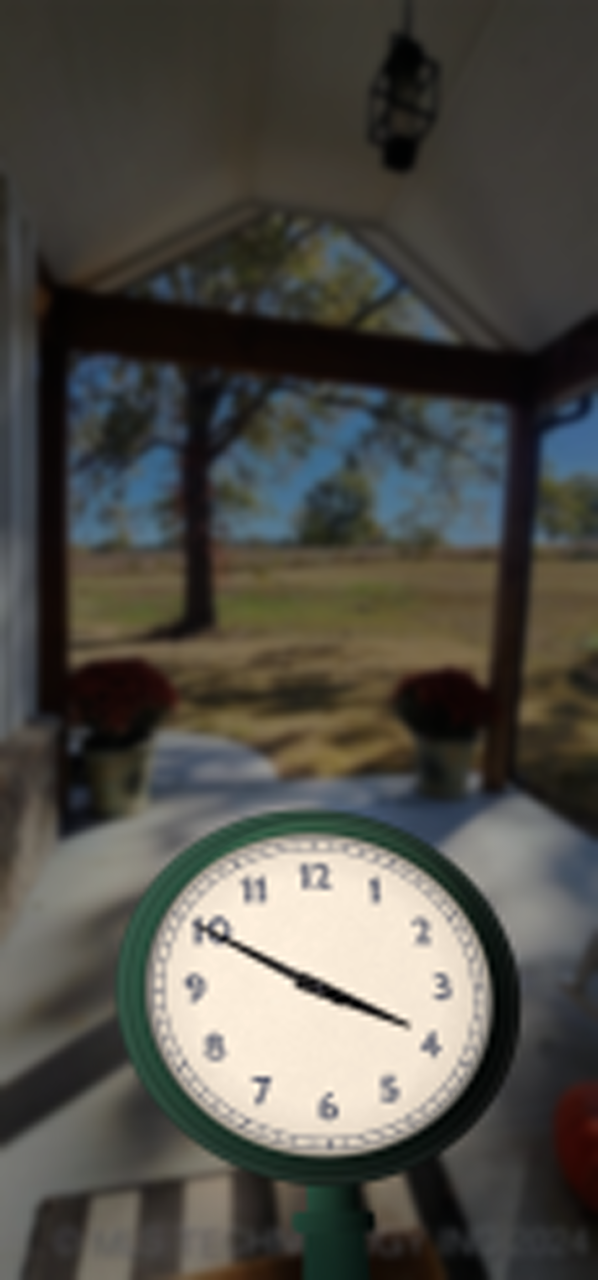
3.50
